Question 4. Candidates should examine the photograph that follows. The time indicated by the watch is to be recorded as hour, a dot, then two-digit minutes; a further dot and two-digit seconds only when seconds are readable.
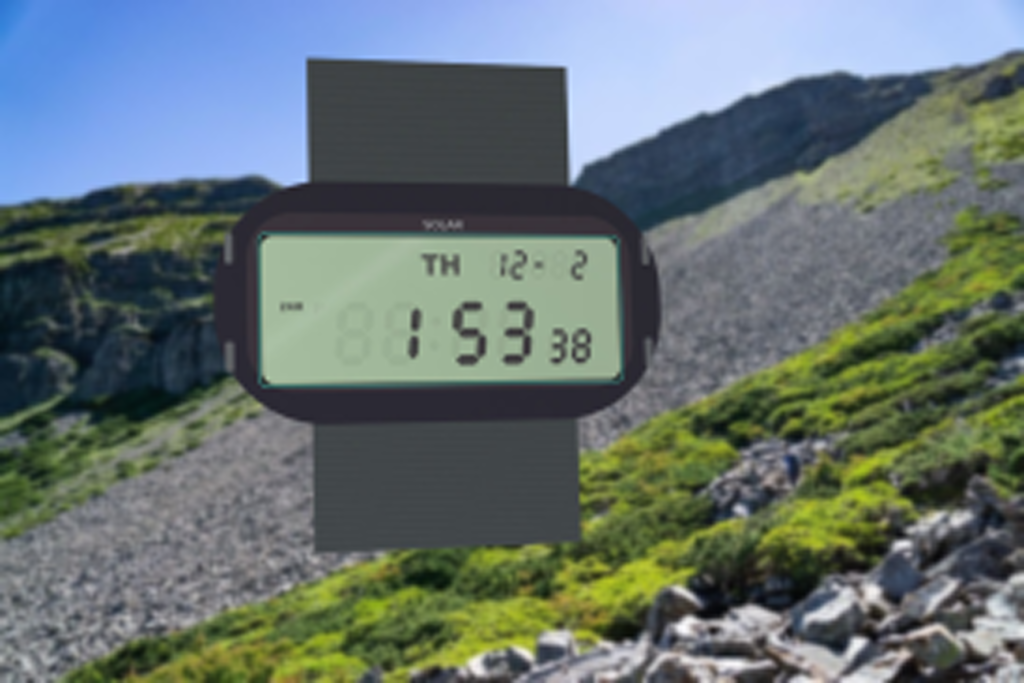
1.53.38
